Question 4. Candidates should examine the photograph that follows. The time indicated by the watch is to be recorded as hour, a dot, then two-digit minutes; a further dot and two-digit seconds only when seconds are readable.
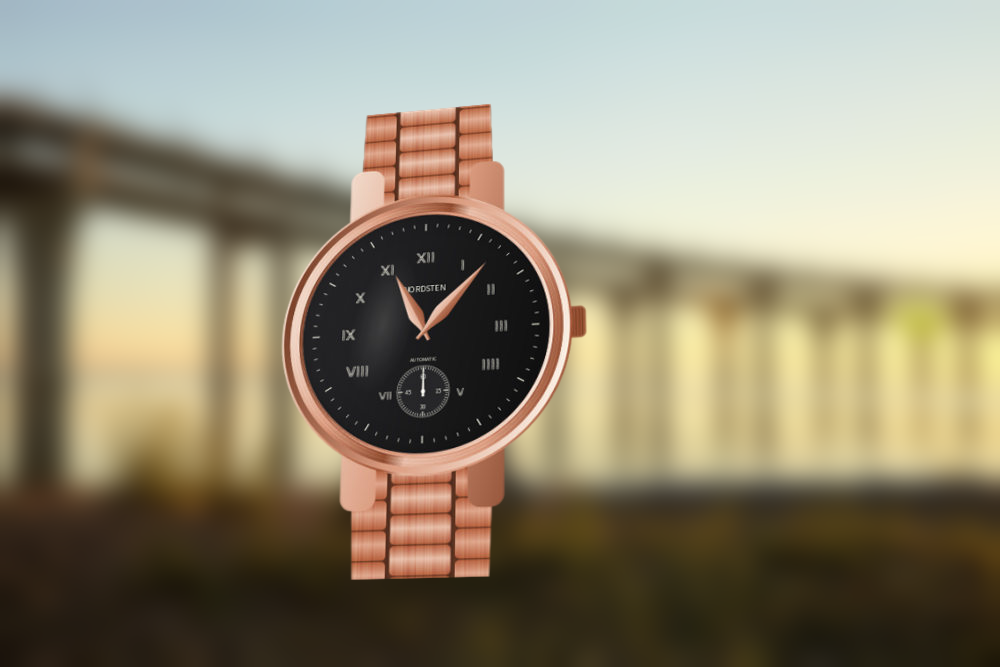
11.07
